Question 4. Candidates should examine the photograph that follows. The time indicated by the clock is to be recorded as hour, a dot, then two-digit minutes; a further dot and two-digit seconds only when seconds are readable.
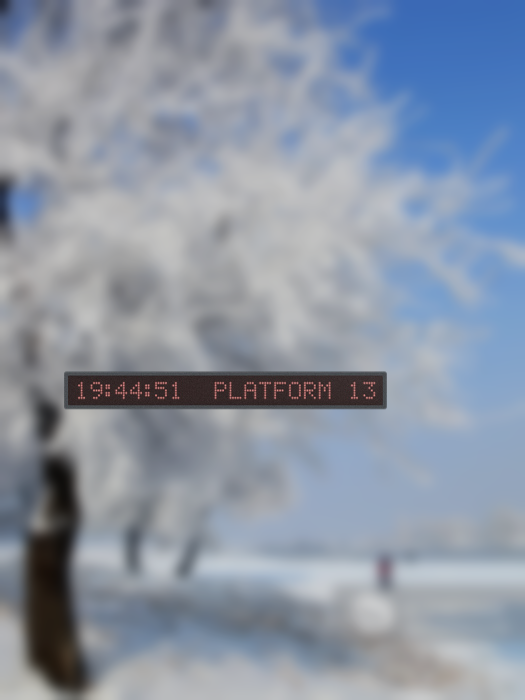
19.44.51
